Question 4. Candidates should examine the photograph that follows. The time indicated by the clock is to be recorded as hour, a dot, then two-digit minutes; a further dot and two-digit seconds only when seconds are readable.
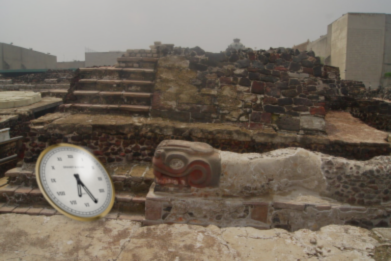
6.26
